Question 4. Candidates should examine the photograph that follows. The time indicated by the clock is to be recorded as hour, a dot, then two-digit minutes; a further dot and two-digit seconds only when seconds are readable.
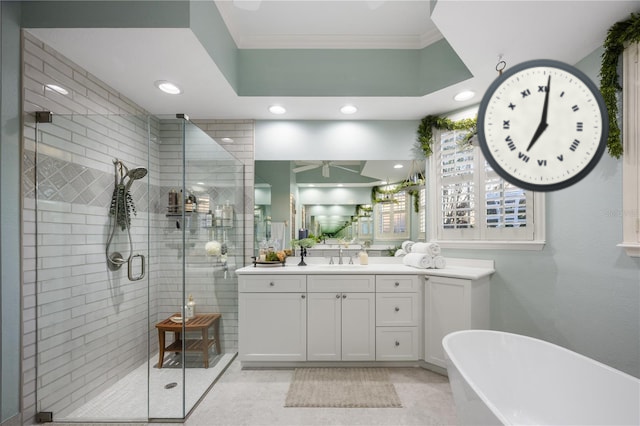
7.01
